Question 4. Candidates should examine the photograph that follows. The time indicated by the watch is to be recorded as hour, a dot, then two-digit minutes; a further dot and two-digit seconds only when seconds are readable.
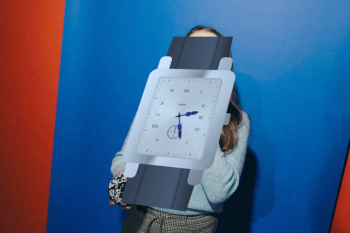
2.27
